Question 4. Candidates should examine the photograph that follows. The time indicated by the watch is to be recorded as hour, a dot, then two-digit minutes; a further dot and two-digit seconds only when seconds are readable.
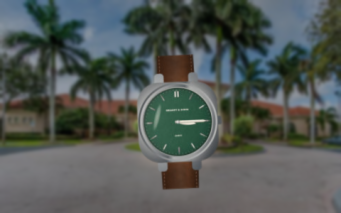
3.15
